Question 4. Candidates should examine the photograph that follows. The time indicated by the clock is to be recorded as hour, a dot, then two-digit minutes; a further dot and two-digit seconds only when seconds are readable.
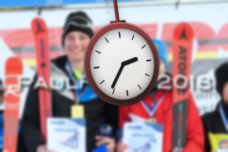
2.36
